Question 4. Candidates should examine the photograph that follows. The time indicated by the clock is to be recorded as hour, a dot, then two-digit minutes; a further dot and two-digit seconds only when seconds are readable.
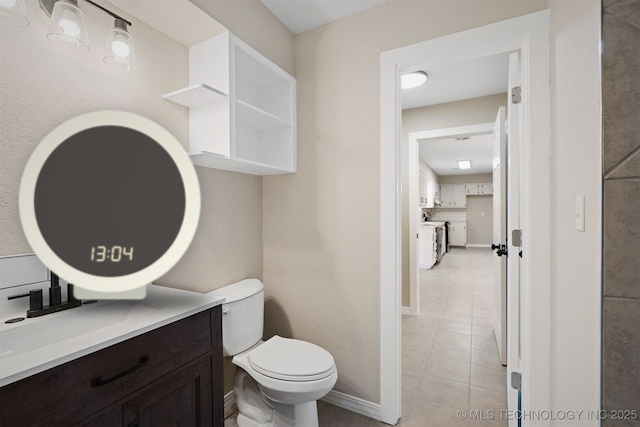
13.04
